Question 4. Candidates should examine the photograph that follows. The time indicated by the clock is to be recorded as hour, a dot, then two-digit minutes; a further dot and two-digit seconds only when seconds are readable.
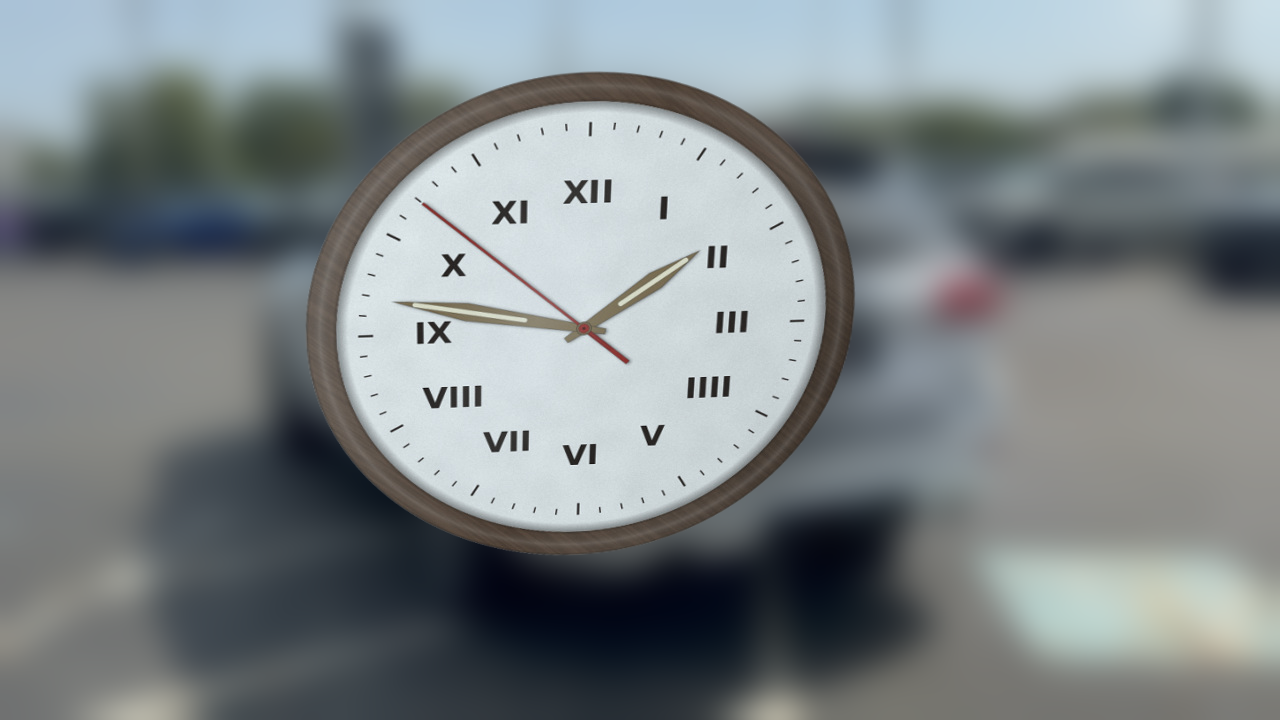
1.46.52
